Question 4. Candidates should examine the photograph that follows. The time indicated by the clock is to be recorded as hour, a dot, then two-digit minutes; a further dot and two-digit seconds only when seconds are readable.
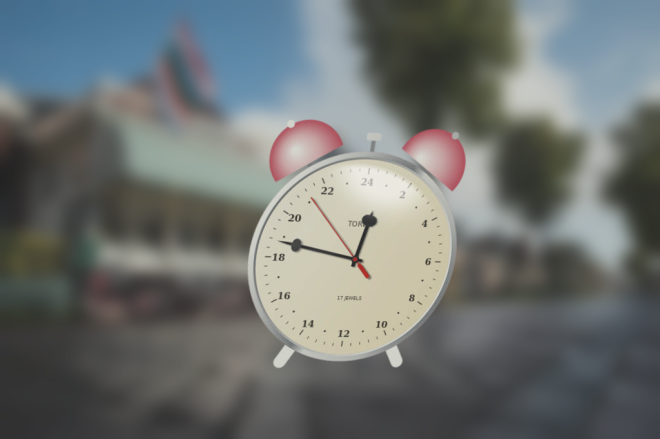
0.46.53
